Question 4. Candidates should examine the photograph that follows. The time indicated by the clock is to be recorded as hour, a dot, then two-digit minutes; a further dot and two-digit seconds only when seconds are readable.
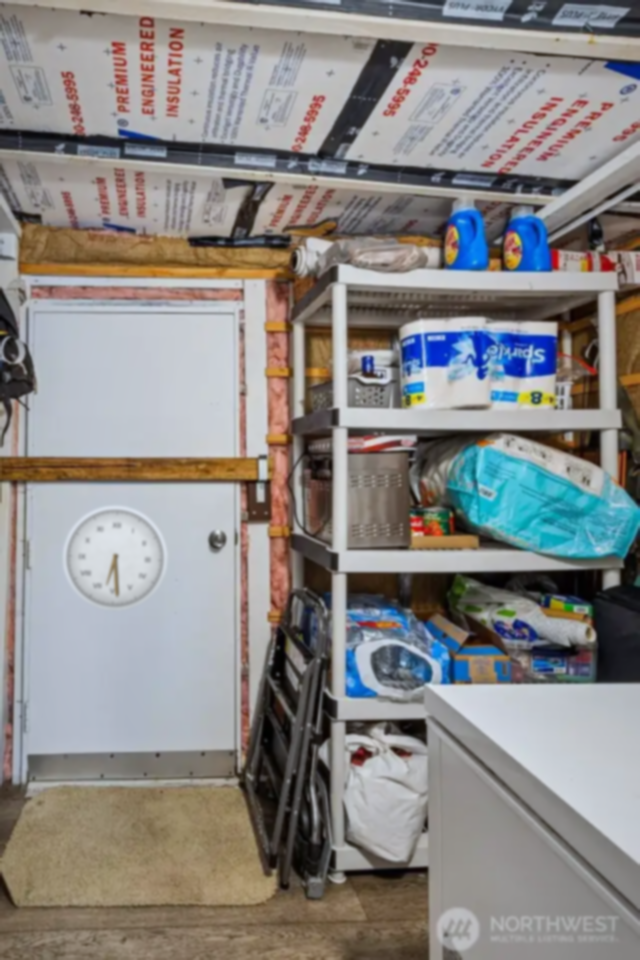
6.29
